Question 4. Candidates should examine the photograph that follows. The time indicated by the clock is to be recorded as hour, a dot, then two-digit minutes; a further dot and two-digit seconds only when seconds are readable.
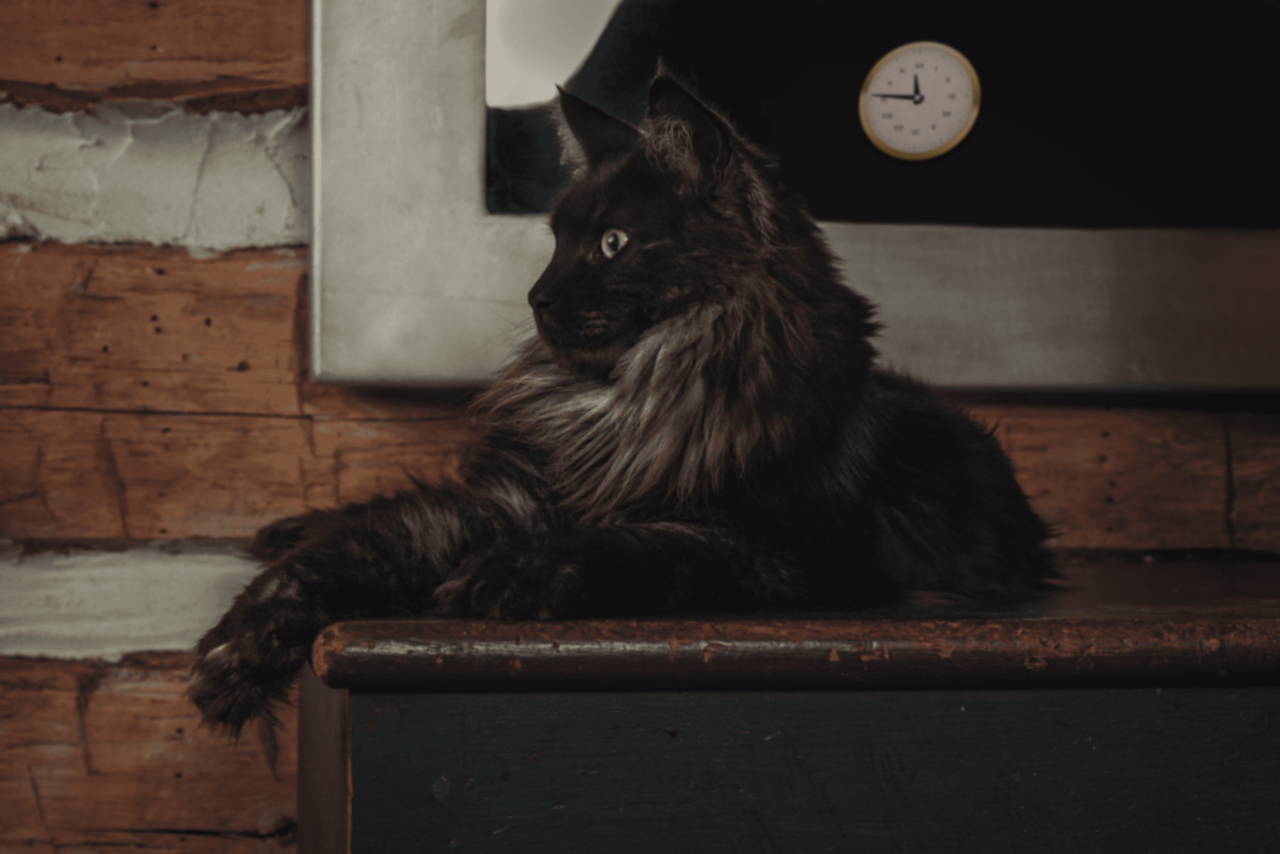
11.46
